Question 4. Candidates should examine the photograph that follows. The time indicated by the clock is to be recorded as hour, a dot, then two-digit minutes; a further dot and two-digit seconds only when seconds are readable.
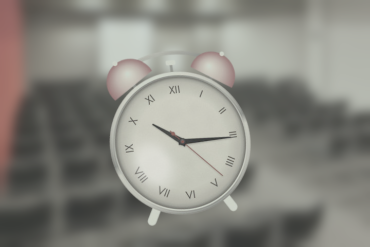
10.15.23
